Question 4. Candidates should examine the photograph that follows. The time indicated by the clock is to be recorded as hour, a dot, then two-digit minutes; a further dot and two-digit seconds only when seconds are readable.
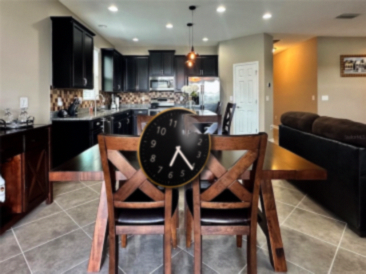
6.21
